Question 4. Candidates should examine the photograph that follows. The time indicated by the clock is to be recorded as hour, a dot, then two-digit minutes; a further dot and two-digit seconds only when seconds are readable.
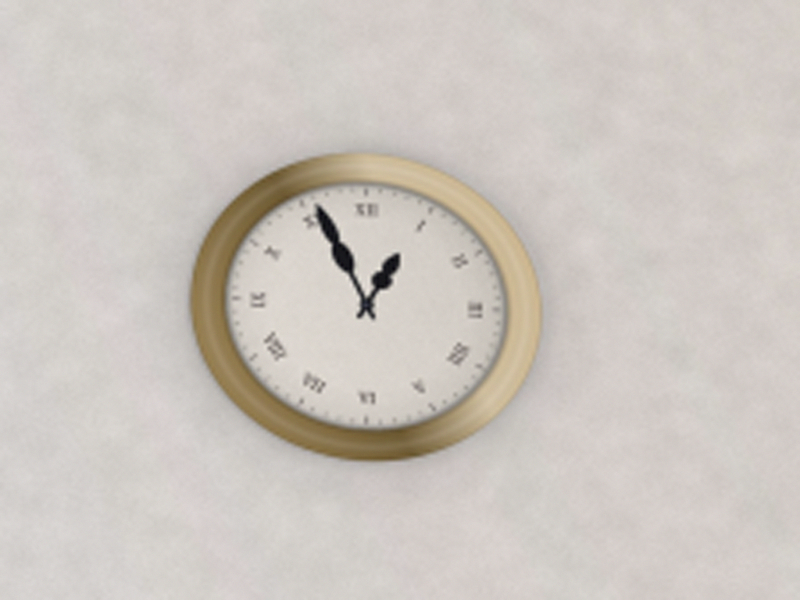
12.56
